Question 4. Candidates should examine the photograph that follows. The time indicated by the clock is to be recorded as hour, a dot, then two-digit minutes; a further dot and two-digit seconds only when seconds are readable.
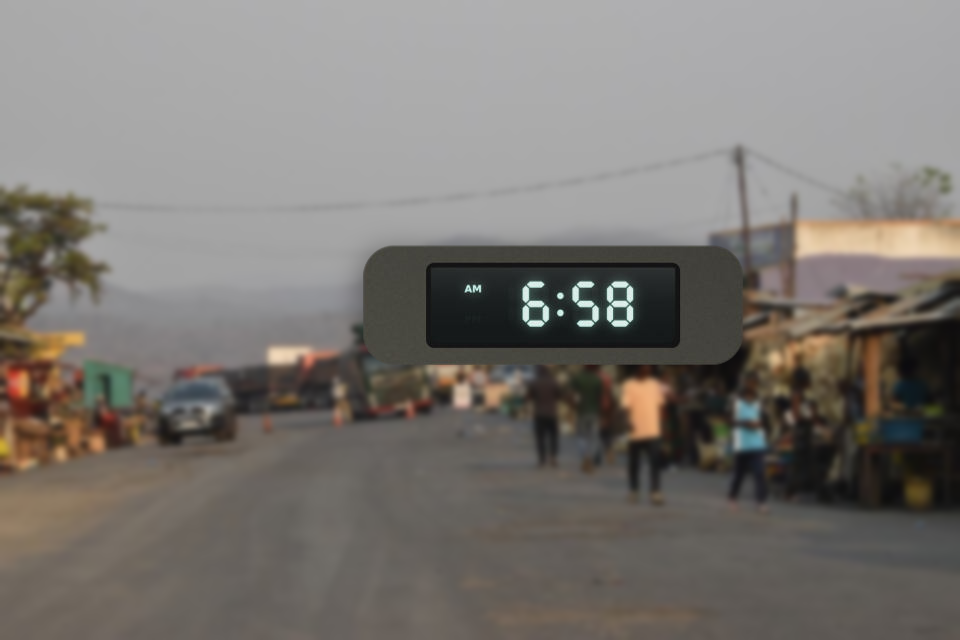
6.58
